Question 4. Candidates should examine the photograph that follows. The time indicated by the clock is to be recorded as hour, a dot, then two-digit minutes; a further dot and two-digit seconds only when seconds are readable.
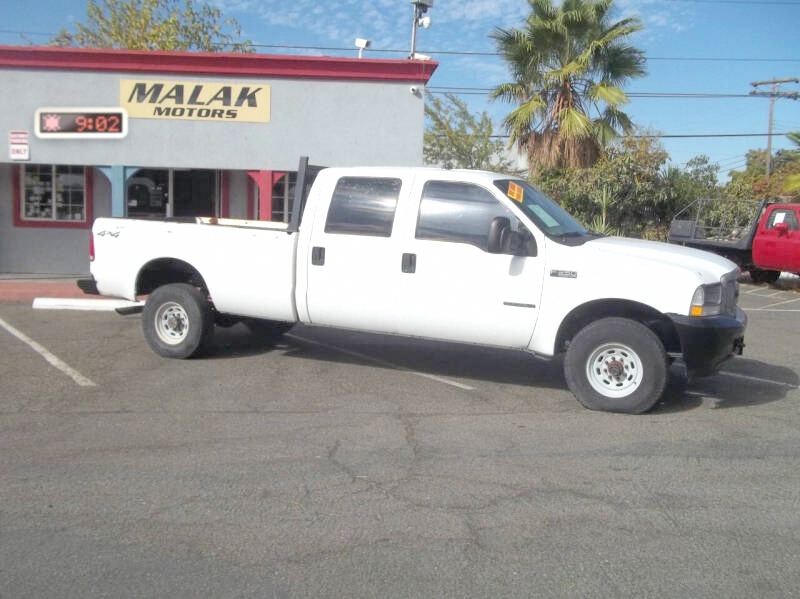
9.02
